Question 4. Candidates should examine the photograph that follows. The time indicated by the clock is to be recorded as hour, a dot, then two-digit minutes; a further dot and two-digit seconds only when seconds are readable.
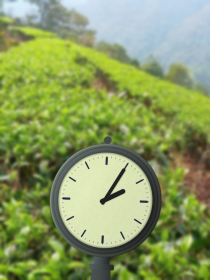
2.05
